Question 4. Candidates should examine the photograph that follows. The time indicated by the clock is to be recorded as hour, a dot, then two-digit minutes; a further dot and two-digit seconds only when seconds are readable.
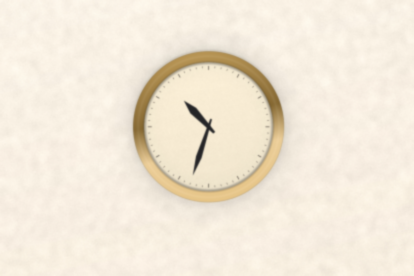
10.33
